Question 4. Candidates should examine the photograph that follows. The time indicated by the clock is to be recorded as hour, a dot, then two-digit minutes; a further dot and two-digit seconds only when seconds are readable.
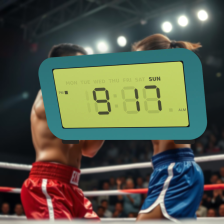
9.17
